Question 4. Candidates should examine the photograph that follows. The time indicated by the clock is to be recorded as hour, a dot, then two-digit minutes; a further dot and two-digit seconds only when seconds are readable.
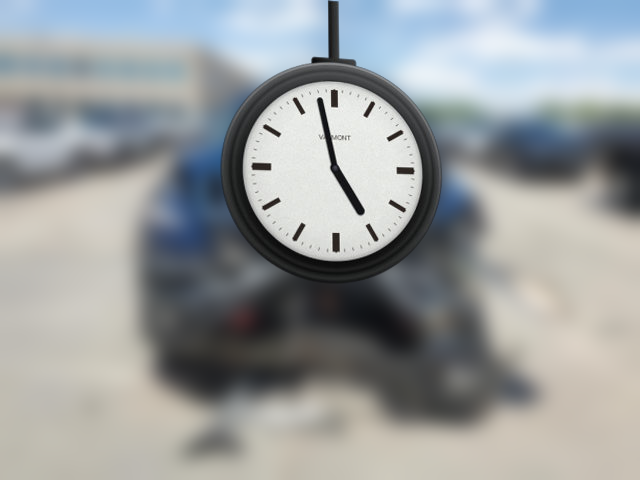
4.58
